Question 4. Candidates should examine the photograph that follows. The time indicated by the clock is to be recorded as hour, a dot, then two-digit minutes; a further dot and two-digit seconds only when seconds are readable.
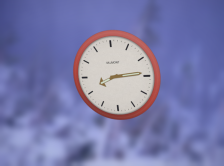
8.14
